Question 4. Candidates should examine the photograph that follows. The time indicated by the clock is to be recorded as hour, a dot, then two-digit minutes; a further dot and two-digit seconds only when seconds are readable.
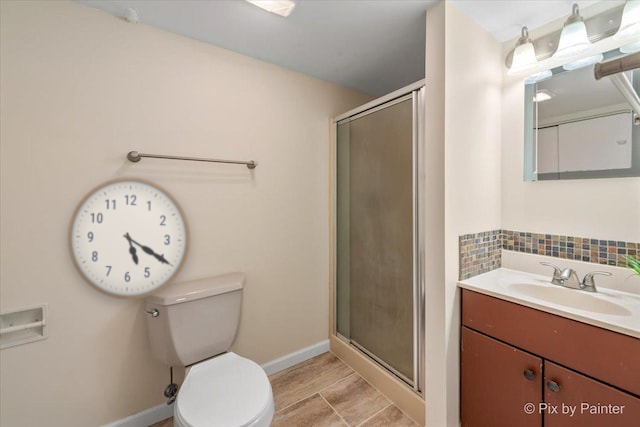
5.20
